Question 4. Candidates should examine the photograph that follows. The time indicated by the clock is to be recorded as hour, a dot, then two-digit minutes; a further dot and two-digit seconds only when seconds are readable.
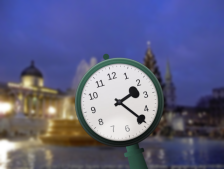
2.24
